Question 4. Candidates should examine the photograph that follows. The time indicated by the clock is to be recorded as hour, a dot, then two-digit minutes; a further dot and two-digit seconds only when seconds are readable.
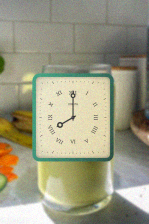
8.00
